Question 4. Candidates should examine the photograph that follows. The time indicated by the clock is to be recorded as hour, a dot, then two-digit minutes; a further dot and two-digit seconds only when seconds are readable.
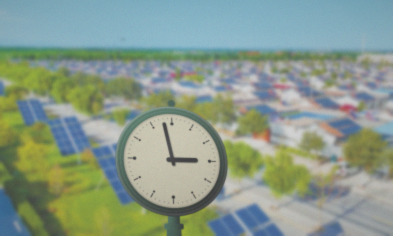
2.58
